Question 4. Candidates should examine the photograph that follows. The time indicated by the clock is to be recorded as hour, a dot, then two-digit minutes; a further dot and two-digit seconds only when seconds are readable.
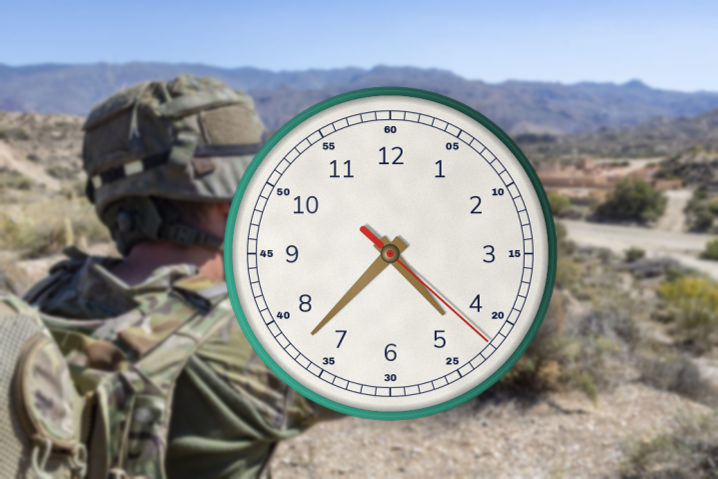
4.37.22
